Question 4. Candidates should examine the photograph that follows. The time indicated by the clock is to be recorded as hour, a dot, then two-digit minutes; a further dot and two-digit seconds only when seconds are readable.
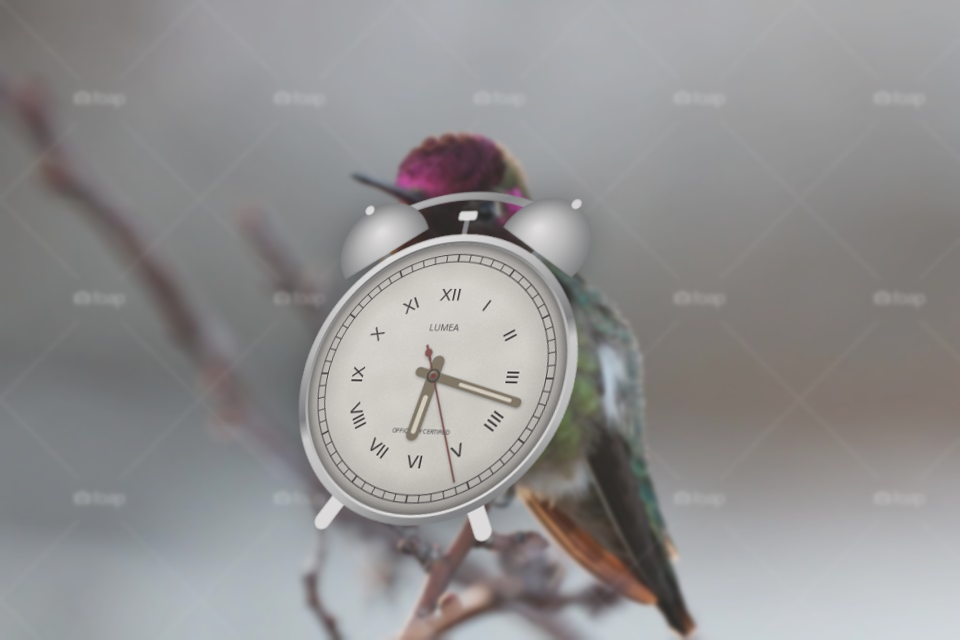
6.17.26
